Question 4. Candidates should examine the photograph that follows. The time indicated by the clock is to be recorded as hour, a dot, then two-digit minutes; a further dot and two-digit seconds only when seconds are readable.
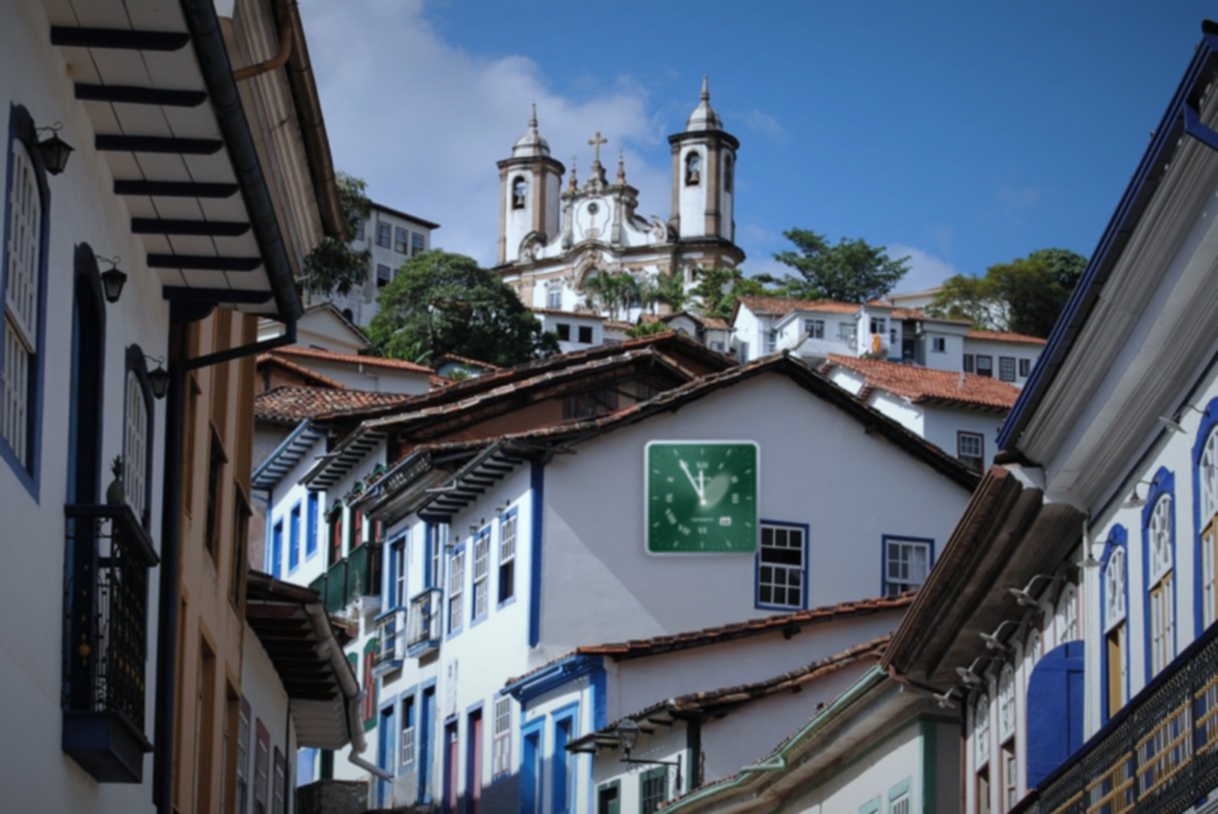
11.55
